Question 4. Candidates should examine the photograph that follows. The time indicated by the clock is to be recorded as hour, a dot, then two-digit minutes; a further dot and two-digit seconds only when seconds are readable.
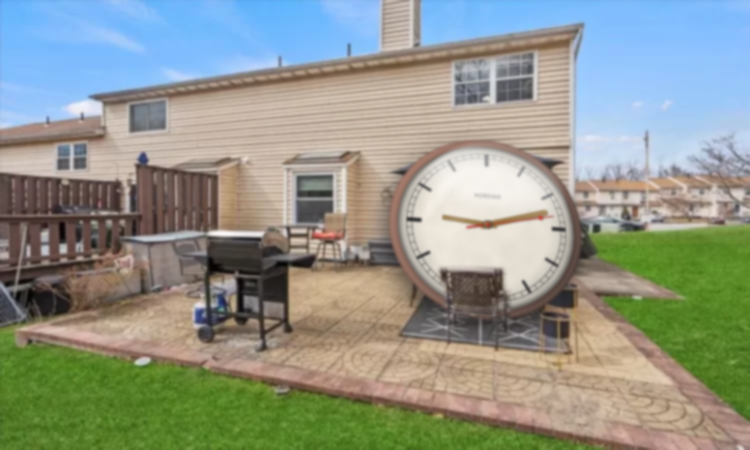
9.12.13
